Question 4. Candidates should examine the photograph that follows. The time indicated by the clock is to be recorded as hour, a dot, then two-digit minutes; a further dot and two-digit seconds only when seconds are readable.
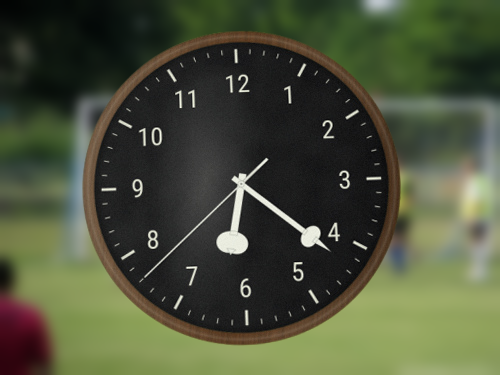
6.21.38
